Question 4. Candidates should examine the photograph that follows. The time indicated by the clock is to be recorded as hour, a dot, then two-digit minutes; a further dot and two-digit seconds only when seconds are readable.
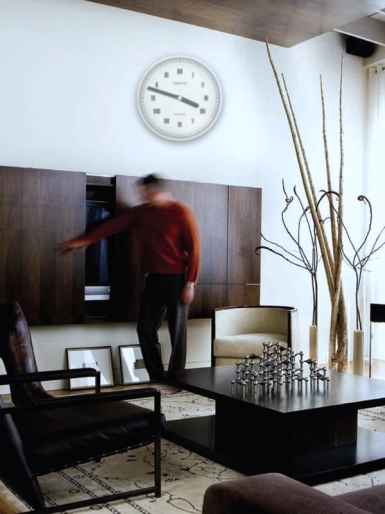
3.48
